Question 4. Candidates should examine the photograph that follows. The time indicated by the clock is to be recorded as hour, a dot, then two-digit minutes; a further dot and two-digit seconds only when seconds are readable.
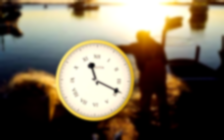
11.19
